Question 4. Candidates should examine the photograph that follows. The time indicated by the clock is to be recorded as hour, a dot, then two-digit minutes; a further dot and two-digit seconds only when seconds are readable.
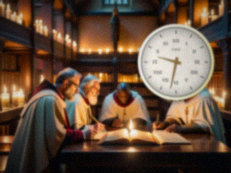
9.32
